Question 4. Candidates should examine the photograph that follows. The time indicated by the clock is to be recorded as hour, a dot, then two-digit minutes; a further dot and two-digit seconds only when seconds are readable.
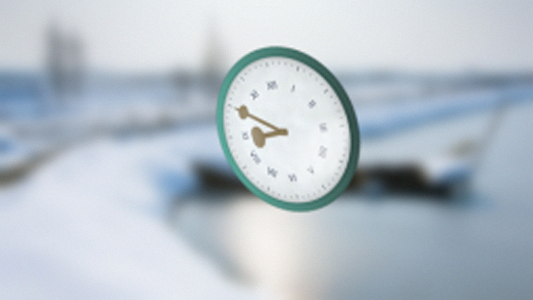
8.50
